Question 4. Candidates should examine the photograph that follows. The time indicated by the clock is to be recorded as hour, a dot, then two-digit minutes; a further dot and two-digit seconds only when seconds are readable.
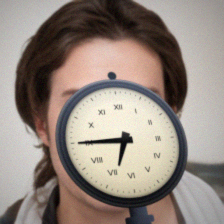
6.45
